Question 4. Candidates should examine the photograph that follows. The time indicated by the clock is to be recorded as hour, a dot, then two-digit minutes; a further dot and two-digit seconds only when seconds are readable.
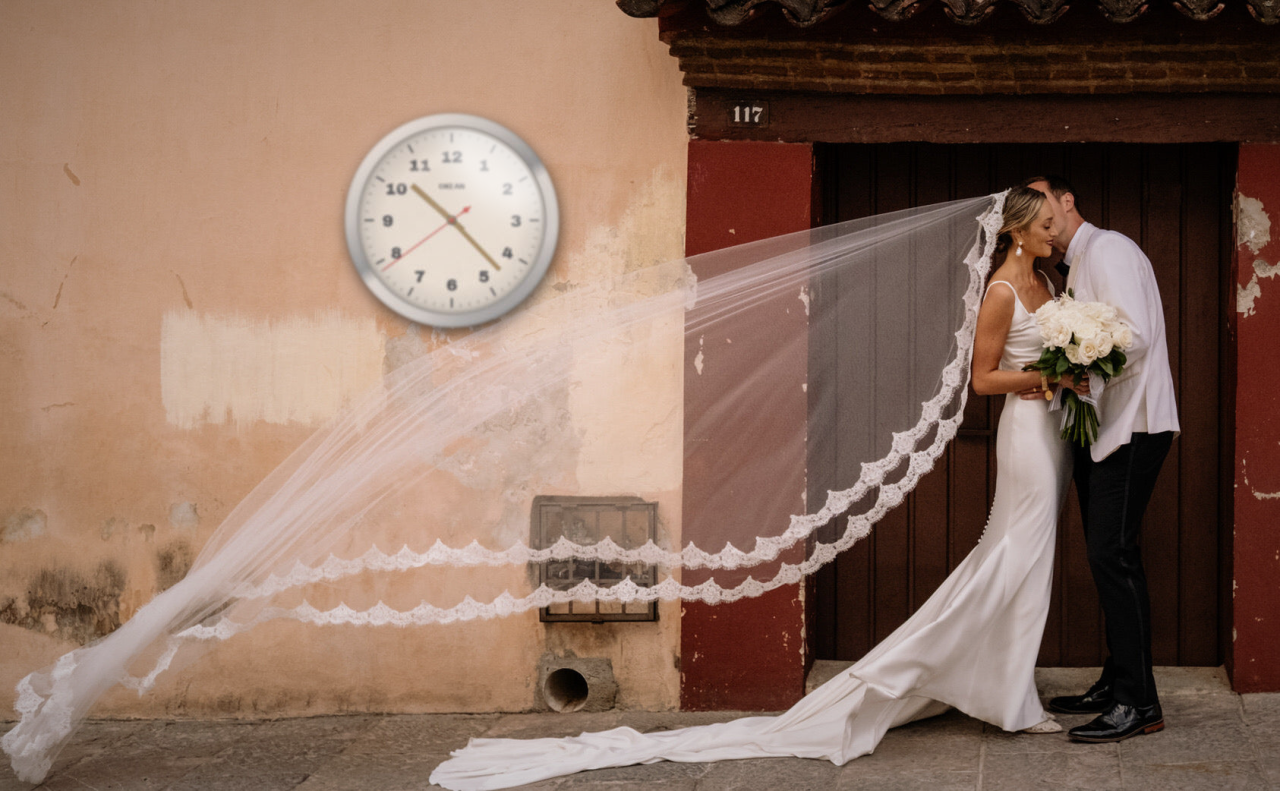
10.22.39
